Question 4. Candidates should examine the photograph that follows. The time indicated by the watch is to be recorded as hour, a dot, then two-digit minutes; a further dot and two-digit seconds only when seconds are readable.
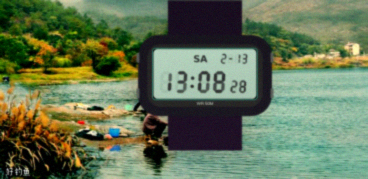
13.08.28
